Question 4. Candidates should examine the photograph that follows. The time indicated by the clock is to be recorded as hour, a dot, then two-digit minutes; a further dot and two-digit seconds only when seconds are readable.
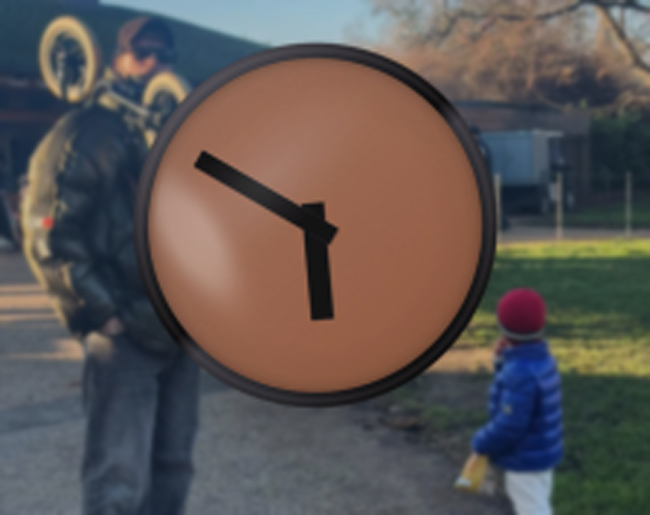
5.50
